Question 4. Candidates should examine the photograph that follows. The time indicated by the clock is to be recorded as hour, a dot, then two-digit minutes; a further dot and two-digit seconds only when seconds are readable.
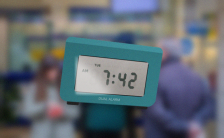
7.42
